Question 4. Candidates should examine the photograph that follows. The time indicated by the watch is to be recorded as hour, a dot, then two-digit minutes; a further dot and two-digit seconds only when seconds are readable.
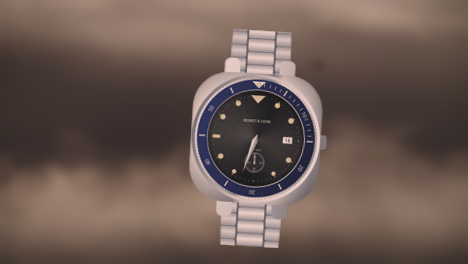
6.33
